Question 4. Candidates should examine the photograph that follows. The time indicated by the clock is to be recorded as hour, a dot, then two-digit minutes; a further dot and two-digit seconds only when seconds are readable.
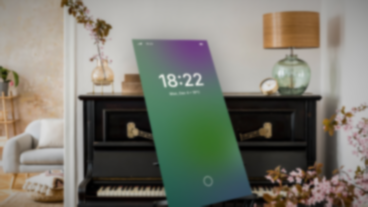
18.22
